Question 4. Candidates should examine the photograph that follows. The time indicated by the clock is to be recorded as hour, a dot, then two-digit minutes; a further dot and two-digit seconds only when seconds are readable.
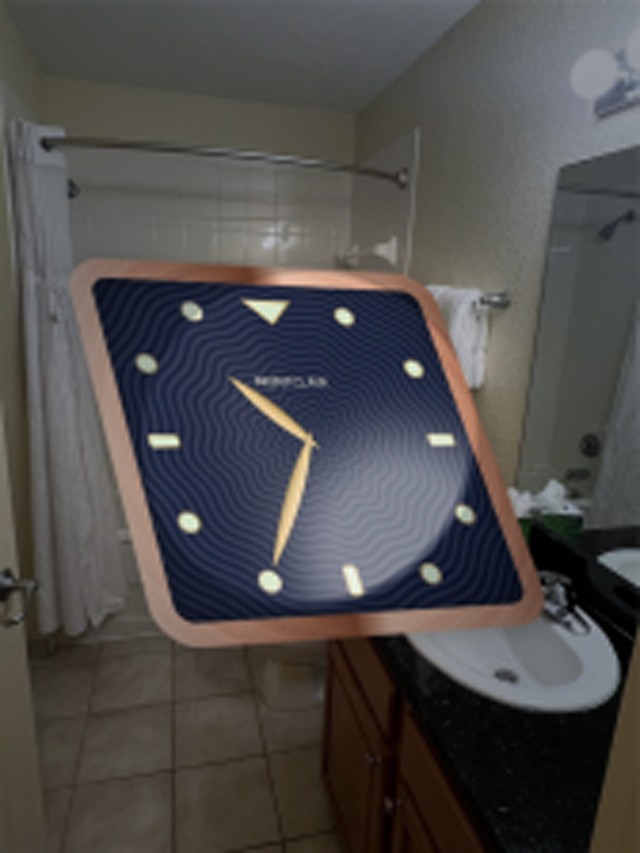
10.35
